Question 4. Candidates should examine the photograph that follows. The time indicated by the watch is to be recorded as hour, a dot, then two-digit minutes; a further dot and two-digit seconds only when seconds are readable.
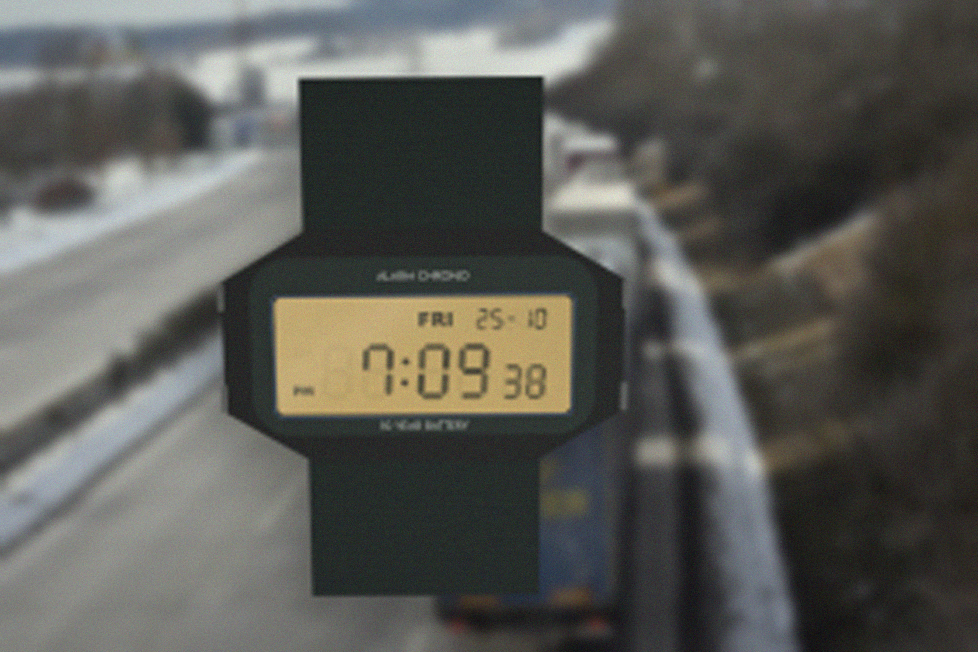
7.09.38
